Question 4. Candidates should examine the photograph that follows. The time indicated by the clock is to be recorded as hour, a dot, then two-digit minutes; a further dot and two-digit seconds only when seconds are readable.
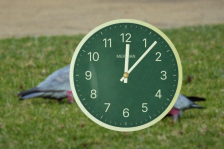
12.07
